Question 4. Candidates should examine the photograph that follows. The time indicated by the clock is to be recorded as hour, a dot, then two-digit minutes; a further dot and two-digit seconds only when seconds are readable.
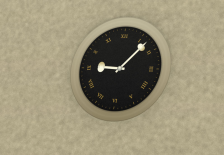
9.07
